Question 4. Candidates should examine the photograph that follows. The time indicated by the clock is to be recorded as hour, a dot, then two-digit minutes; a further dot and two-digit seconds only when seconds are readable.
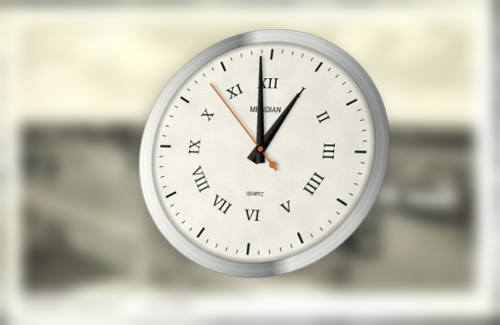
12.58.53
